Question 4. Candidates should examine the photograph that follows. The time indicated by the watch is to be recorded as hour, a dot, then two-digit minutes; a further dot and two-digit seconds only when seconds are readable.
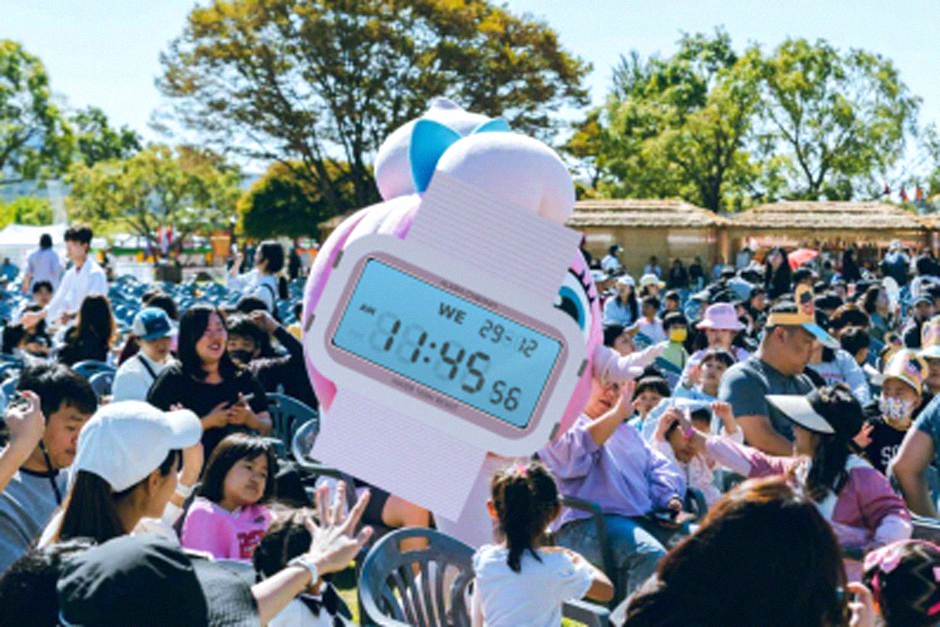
11.45.56
